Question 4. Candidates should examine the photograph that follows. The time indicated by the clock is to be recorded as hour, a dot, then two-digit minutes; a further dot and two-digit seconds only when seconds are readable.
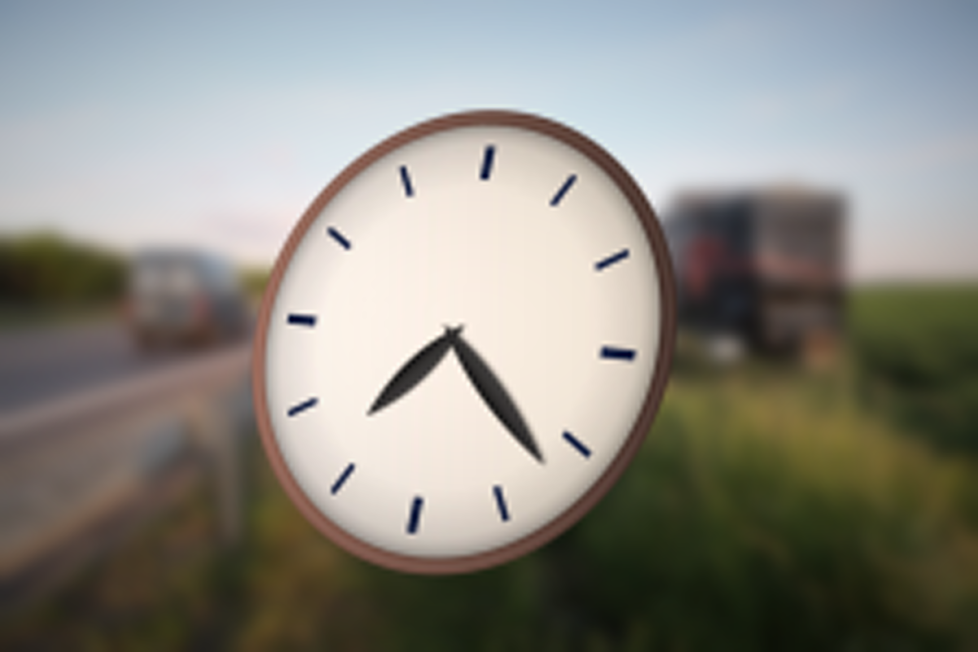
7.22
